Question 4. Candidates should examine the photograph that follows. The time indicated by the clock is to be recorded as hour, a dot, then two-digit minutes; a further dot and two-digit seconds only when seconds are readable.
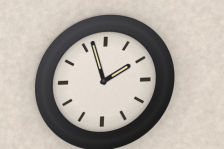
1.57
